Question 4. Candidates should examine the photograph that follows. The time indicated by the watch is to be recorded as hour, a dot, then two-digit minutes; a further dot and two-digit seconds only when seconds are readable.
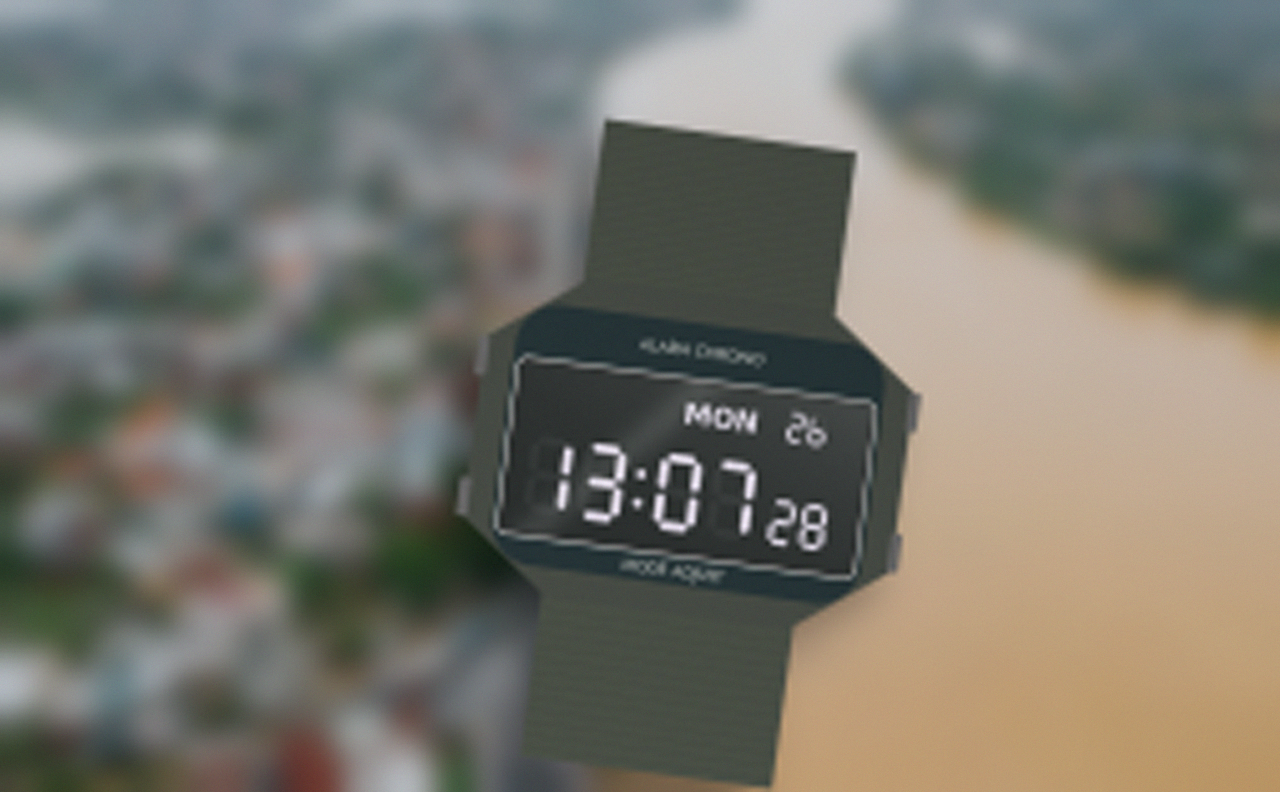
13.07.28
